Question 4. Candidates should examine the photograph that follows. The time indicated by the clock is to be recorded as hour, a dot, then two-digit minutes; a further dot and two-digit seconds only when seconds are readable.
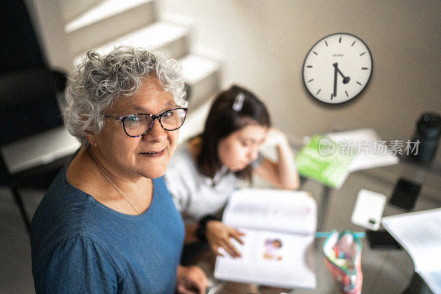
4.29
